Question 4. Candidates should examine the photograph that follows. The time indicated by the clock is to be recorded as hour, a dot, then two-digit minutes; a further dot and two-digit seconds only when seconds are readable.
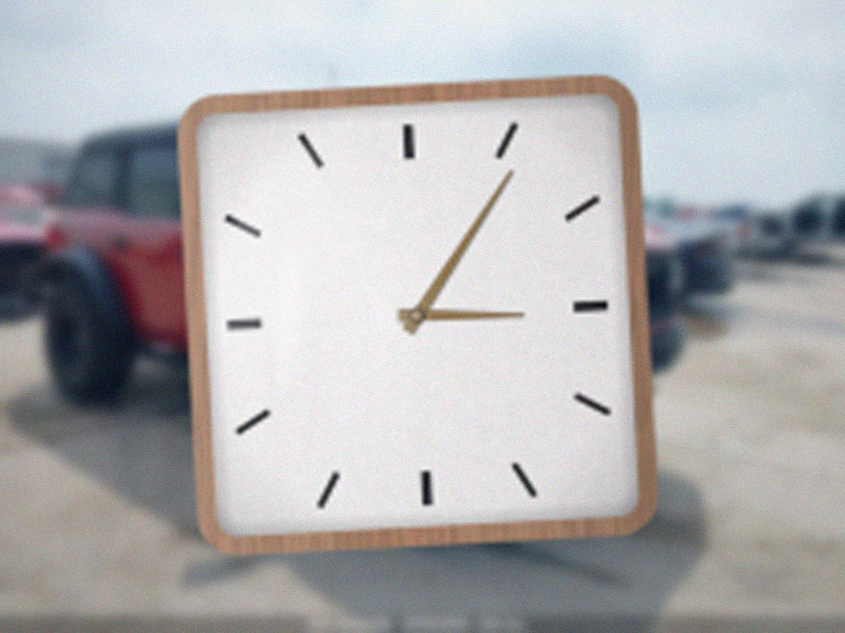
3.06
